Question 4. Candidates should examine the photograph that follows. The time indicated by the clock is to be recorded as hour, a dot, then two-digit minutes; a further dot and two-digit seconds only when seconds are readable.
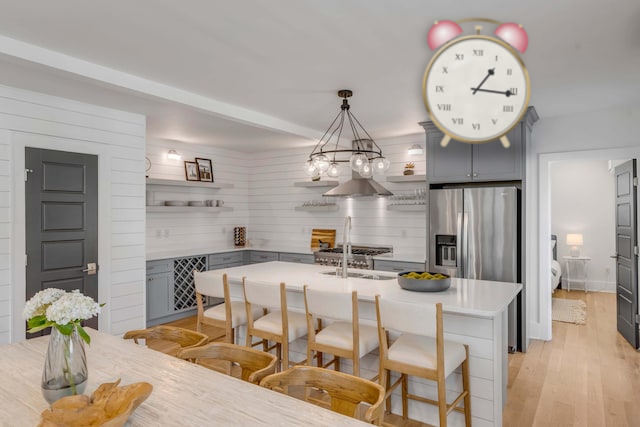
1.16
